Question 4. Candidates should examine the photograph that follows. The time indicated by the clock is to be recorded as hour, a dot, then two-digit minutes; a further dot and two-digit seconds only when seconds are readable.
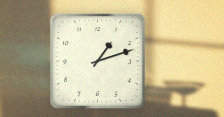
1.12
